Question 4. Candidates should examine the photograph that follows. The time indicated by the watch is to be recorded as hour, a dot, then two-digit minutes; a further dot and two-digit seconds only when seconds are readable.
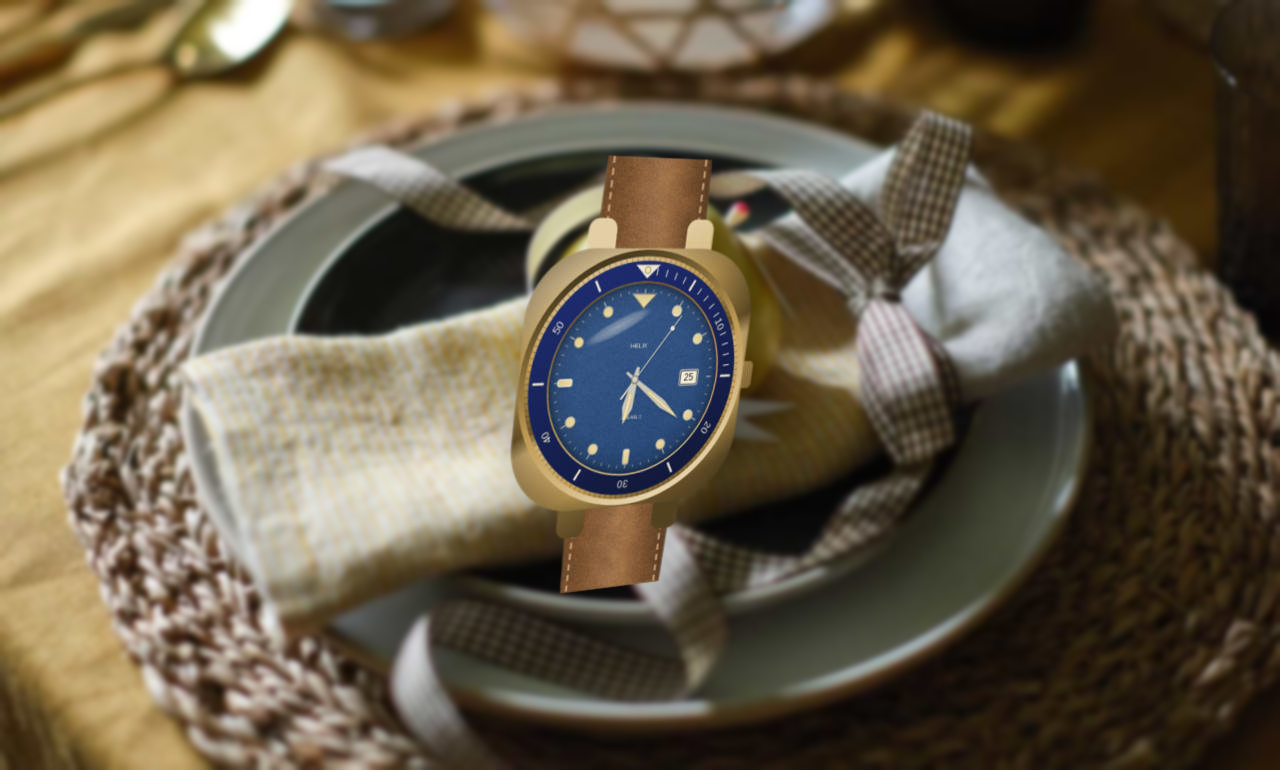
6.21.06
